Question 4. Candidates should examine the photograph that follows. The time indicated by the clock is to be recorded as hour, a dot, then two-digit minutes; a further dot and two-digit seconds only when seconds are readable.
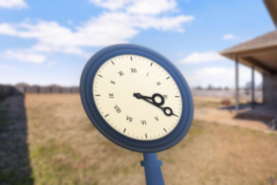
3.20
